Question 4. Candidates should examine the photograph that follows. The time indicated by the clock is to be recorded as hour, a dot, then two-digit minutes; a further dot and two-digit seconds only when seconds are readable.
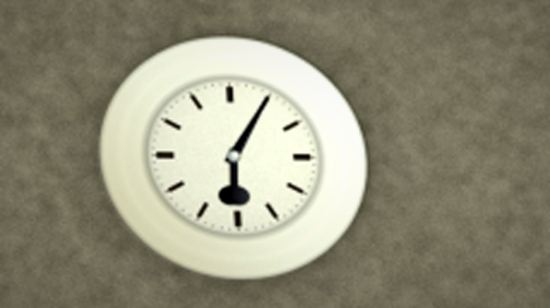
6.05
